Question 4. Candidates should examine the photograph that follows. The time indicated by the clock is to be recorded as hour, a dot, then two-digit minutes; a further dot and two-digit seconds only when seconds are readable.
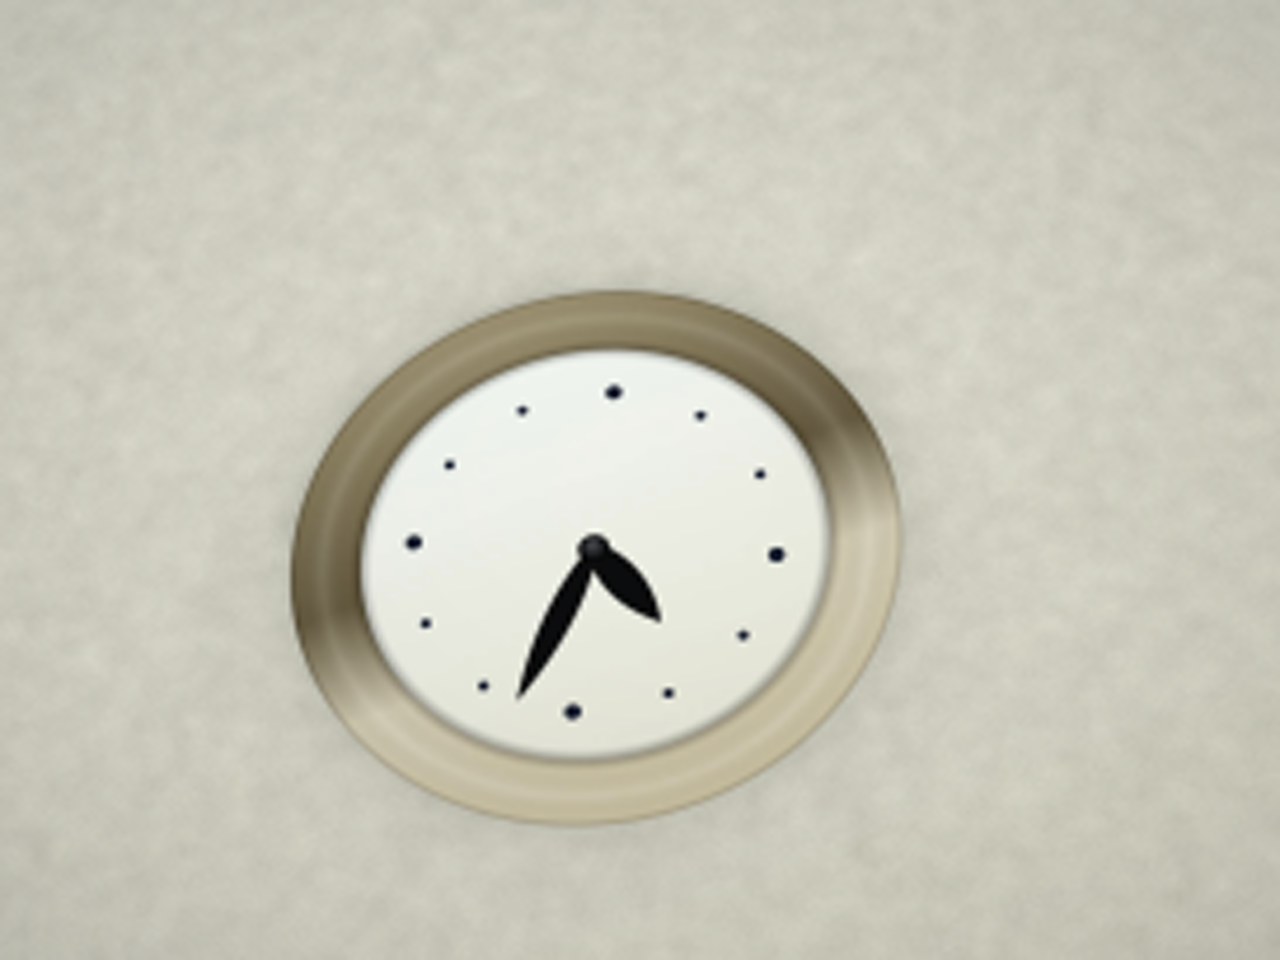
4.33
